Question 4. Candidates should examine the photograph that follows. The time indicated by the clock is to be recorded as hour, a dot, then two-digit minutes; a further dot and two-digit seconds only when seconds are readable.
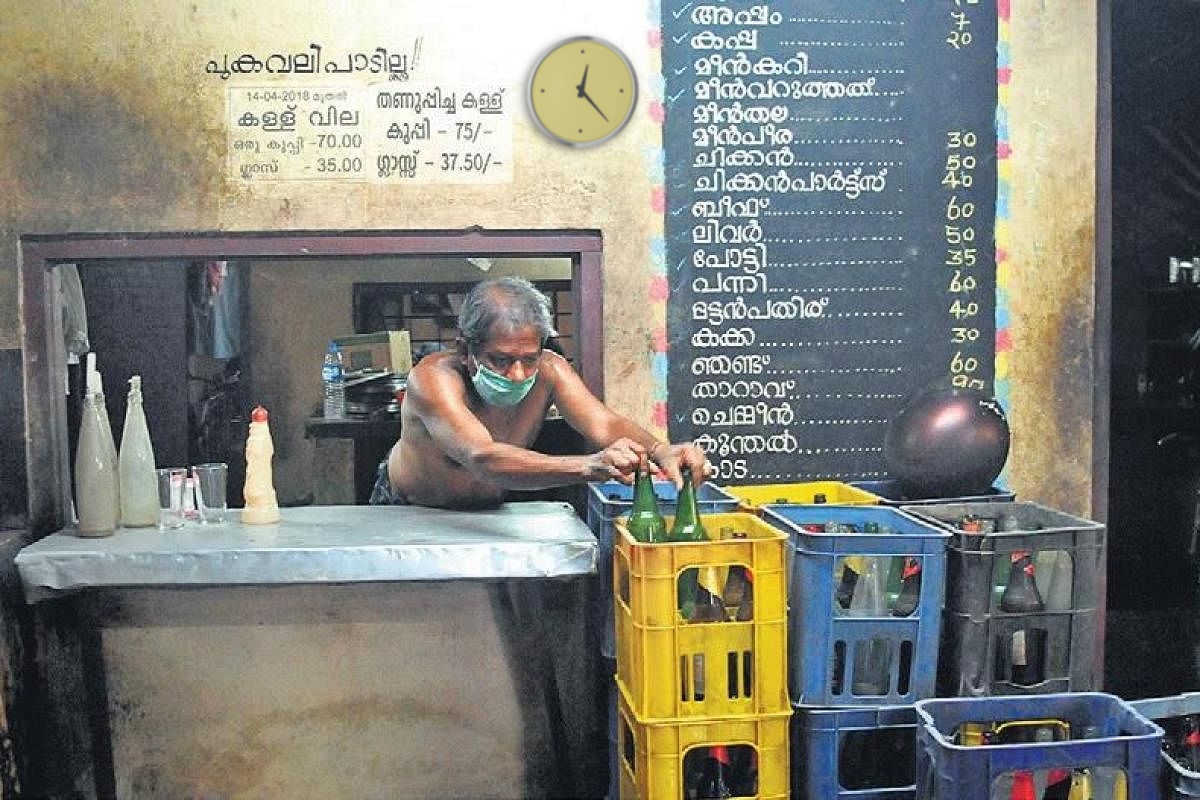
12.23
